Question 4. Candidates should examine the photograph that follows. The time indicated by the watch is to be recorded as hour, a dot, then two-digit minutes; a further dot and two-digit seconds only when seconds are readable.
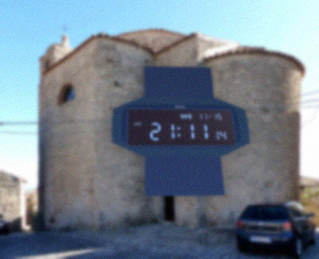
21.11
